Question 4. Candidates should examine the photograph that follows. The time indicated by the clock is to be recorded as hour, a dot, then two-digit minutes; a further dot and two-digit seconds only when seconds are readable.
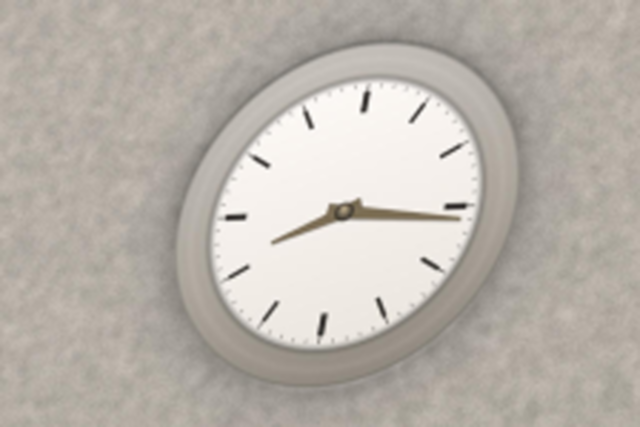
8.16
